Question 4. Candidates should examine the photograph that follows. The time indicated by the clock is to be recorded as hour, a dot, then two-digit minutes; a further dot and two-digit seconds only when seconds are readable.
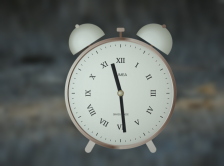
11.29
